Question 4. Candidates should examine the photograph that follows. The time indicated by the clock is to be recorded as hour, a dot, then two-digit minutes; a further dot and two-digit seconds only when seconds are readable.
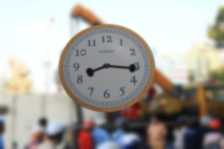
8.16
